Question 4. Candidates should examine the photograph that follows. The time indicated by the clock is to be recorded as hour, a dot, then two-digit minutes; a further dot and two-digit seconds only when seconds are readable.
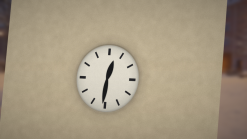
12.31
